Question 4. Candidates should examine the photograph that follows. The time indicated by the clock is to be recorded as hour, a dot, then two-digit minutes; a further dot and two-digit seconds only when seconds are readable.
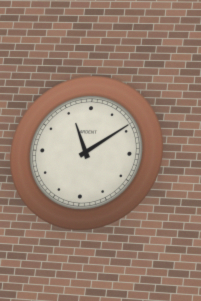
11.09
